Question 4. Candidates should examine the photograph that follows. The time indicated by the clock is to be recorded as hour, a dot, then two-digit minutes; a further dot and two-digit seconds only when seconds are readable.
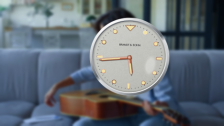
5.44
